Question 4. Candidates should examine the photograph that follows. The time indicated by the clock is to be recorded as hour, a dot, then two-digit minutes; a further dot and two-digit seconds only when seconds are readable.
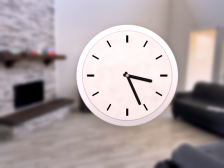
3.26
